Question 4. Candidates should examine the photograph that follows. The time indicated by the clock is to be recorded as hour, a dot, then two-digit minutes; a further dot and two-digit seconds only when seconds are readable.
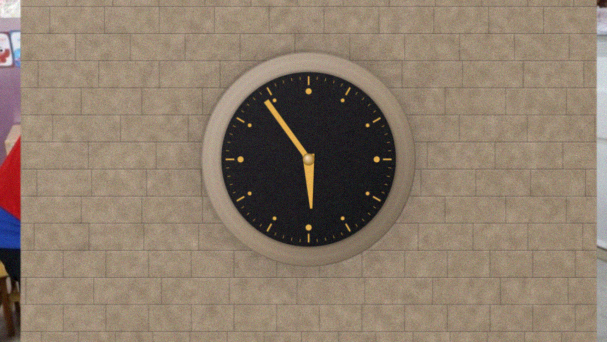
5.54
